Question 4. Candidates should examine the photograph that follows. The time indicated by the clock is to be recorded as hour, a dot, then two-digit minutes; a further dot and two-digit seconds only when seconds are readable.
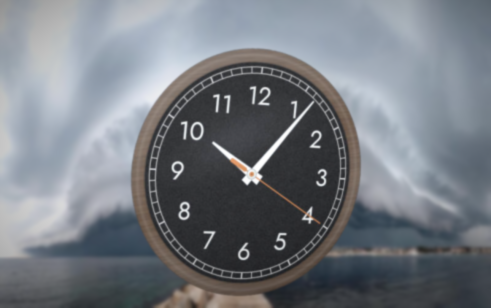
10.06.20
